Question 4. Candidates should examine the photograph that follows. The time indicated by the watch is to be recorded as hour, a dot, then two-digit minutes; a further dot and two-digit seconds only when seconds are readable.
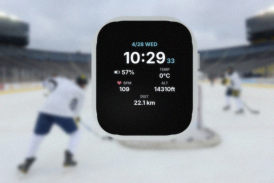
10.29
